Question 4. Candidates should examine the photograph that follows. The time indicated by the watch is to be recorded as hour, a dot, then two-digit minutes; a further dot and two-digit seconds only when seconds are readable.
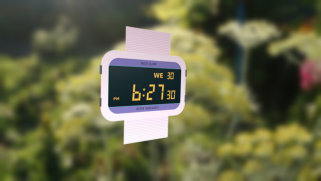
6.27.30
